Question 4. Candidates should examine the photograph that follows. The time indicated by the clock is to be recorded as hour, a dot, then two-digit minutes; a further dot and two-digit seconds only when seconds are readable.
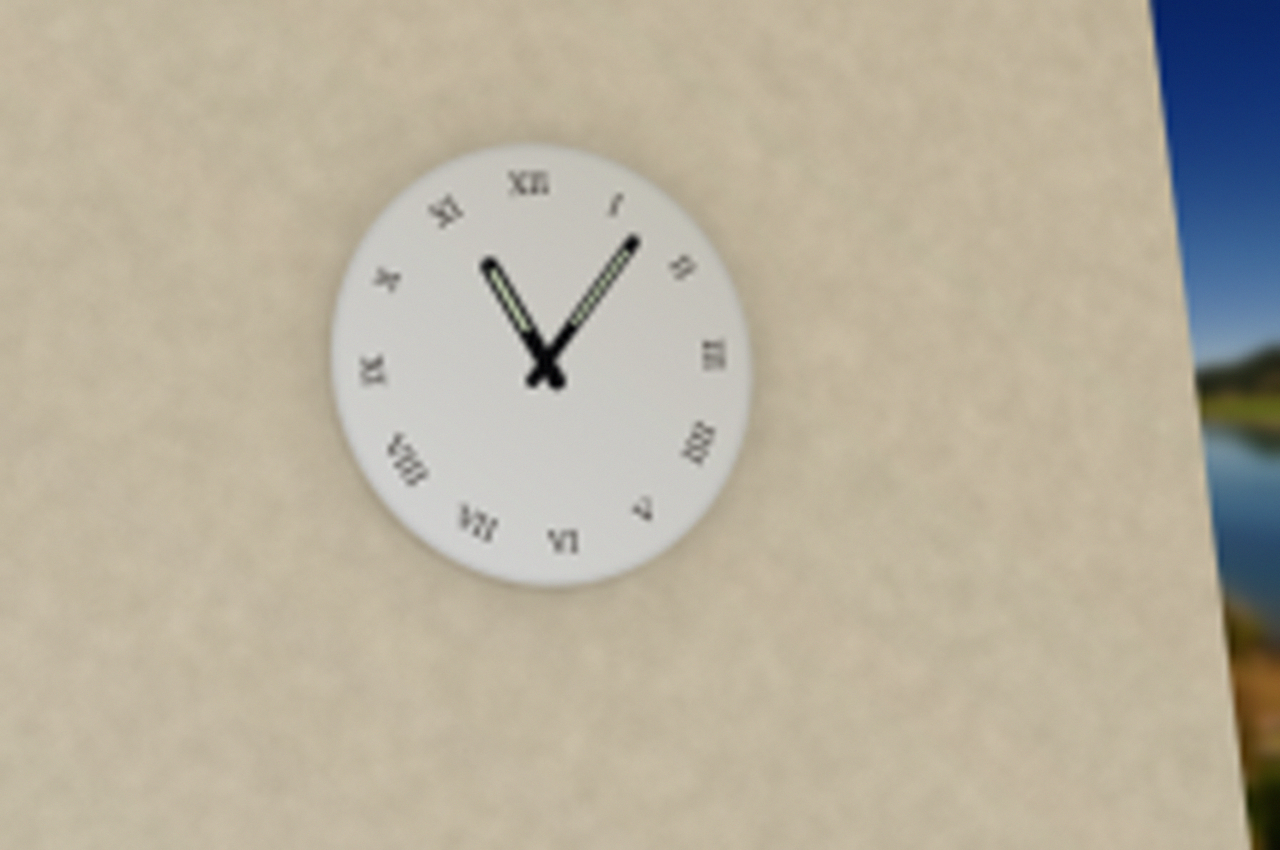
11.07
